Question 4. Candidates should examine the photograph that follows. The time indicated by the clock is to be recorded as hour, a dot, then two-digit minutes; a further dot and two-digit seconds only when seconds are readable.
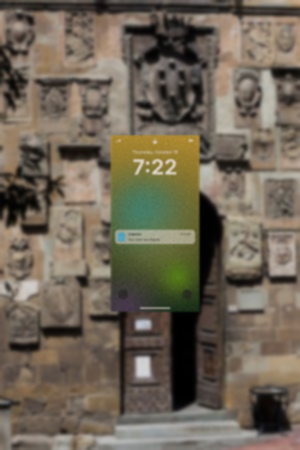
7.22
